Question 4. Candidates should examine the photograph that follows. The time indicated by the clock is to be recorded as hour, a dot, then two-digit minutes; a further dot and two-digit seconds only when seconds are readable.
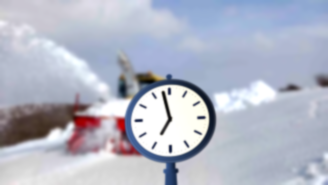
6.58
